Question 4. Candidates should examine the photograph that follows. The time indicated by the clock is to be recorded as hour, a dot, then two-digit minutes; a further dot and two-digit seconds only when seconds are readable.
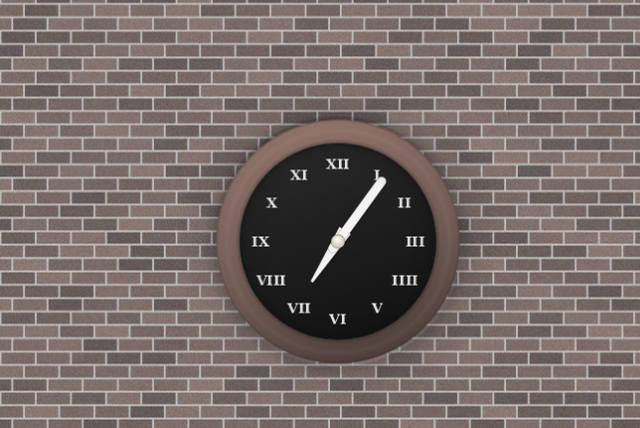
7.06
